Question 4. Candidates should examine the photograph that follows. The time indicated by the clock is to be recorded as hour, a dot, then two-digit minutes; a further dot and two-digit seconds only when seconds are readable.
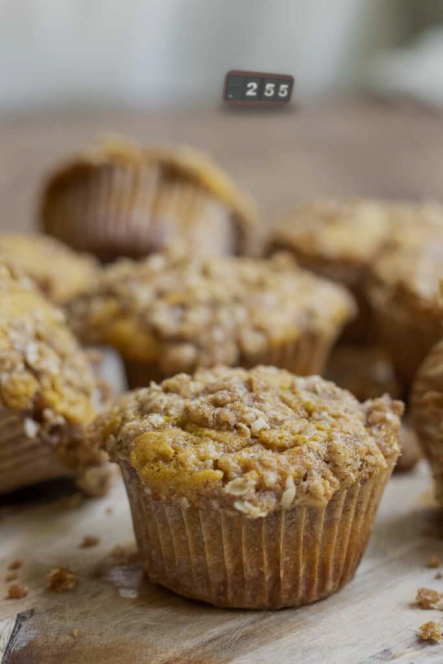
2.55
